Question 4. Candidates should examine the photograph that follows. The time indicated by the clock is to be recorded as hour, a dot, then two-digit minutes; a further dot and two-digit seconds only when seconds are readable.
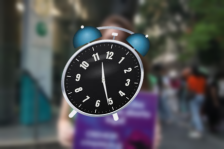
11.26
